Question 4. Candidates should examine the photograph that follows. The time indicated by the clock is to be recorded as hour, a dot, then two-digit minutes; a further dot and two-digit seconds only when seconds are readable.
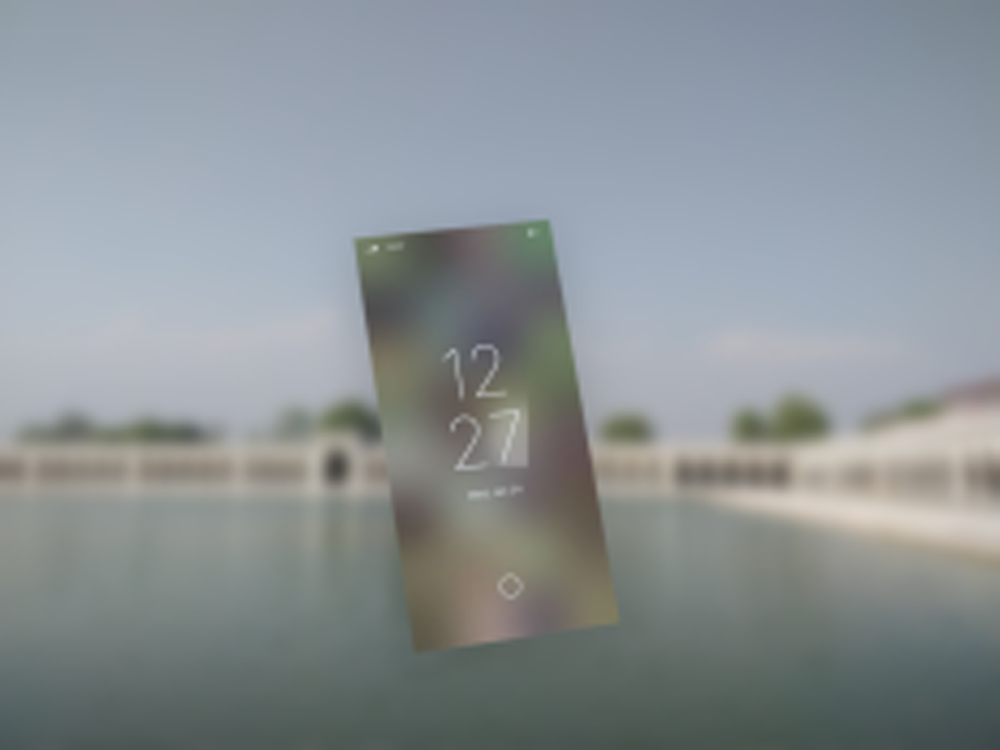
12.27
